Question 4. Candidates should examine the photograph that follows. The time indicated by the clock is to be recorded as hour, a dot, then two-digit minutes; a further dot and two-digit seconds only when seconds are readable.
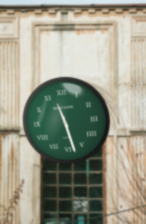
11.28
